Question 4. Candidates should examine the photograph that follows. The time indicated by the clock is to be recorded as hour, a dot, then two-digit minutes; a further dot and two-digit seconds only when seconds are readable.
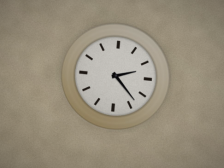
2.23
